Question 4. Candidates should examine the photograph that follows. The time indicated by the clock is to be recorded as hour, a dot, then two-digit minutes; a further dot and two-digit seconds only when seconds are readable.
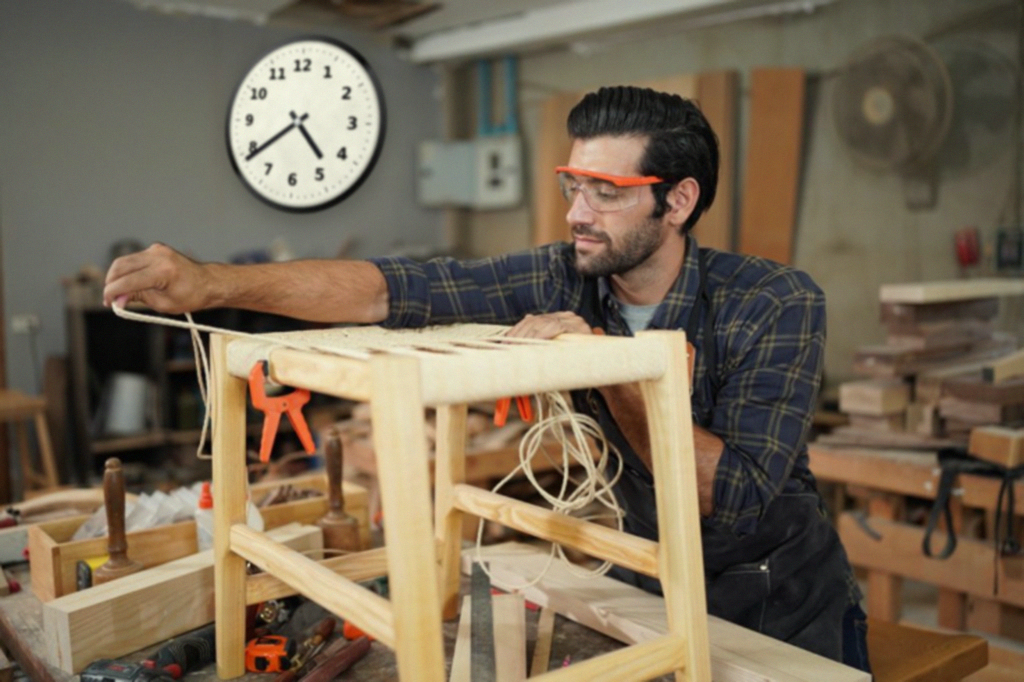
4.39
